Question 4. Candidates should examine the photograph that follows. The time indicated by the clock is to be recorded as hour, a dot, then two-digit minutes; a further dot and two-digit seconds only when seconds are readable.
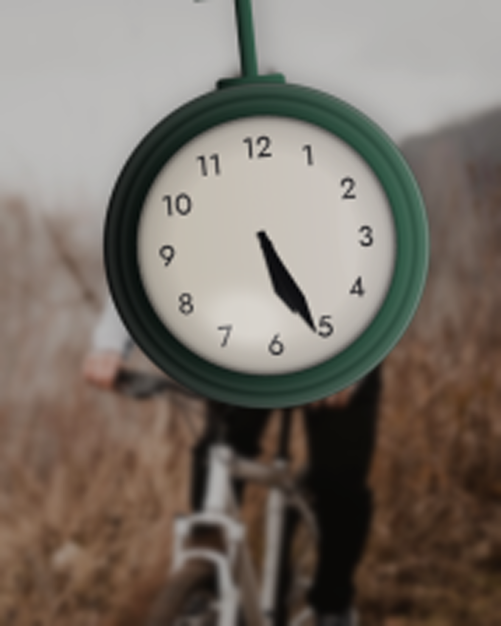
5.26
